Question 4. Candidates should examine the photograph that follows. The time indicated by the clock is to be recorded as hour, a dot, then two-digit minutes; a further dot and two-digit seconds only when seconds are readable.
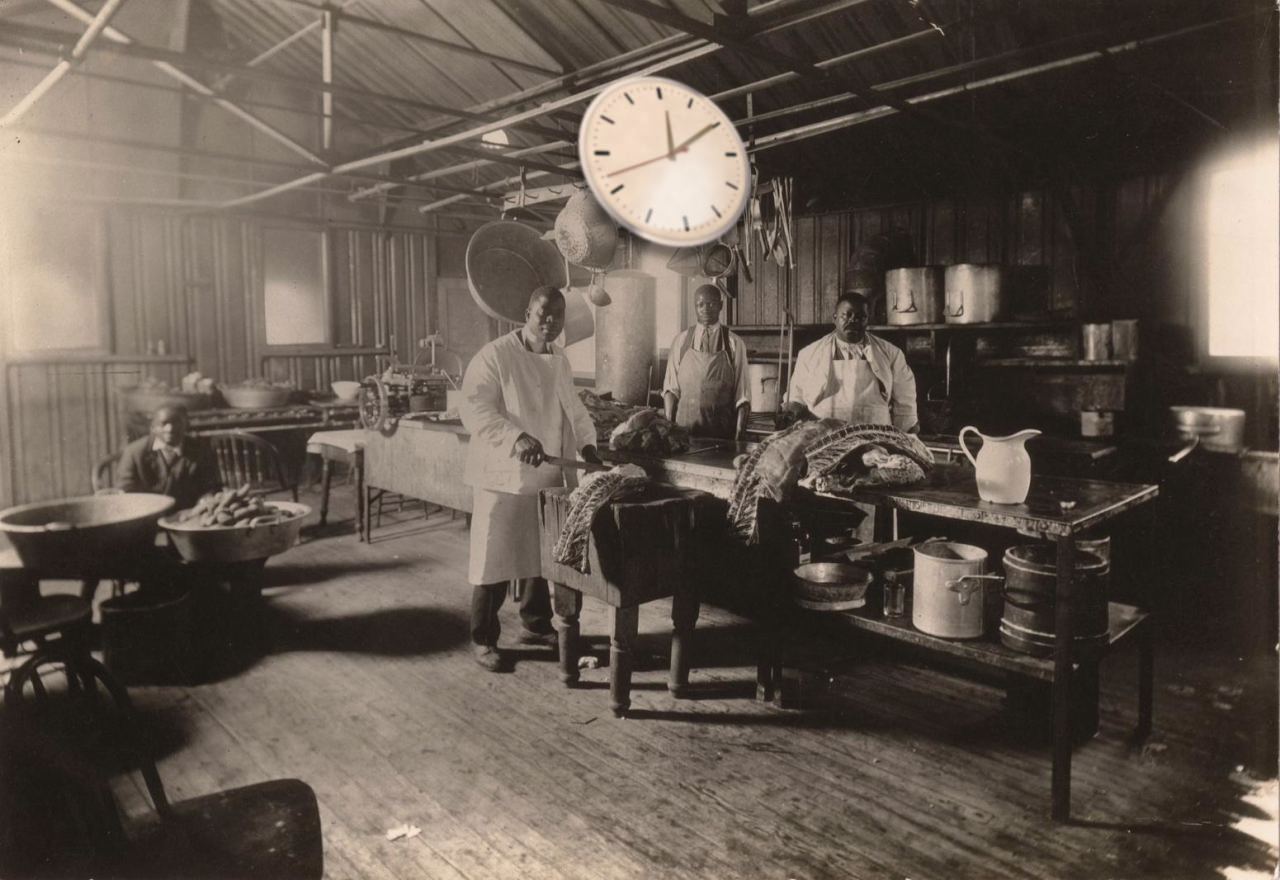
12.09.42
